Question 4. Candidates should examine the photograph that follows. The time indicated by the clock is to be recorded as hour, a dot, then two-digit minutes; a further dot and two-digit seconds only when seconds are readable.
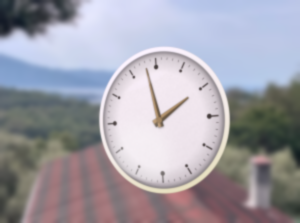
1.58
